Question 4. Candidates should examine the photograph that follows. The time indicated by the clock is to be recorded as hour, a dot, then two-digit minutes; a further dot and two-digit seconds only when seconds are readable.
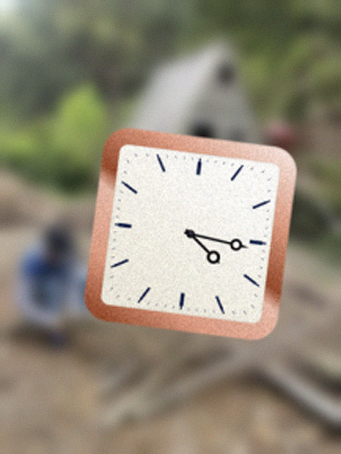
4.16
